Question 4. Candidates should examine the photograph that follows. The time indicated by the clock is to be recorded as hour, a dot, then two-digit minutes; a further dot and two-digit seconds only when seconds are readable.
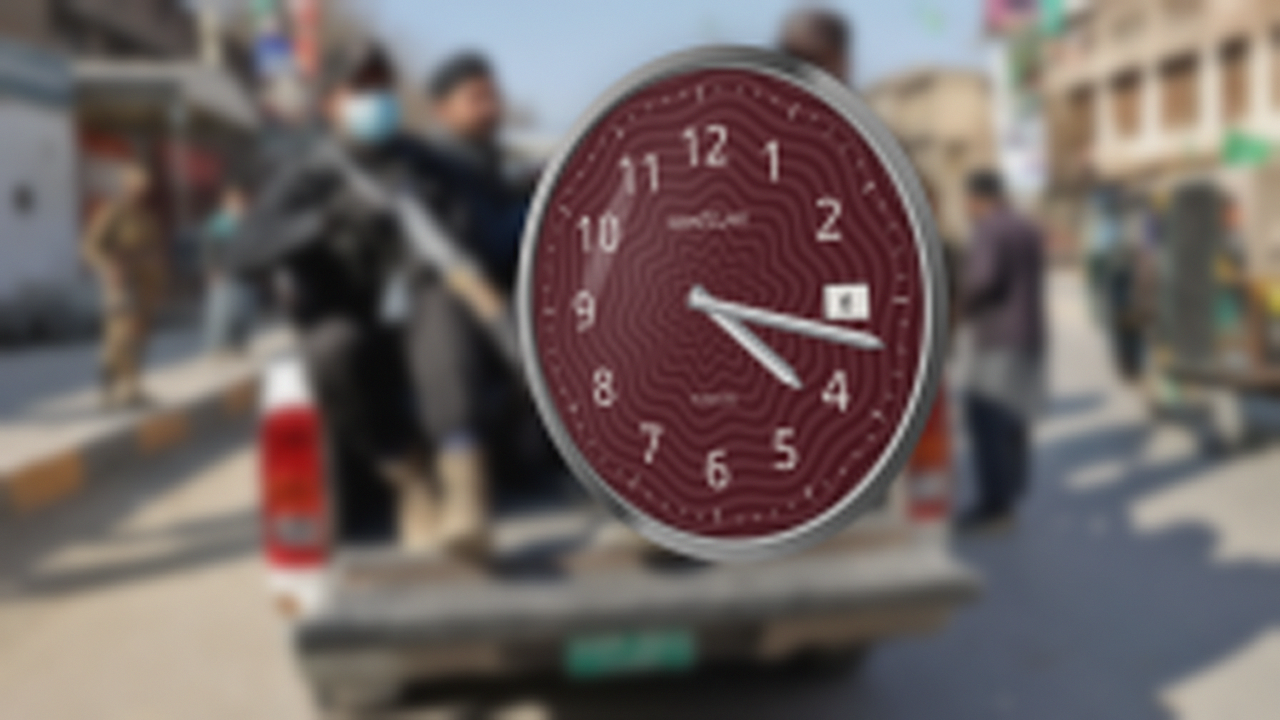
4.17
